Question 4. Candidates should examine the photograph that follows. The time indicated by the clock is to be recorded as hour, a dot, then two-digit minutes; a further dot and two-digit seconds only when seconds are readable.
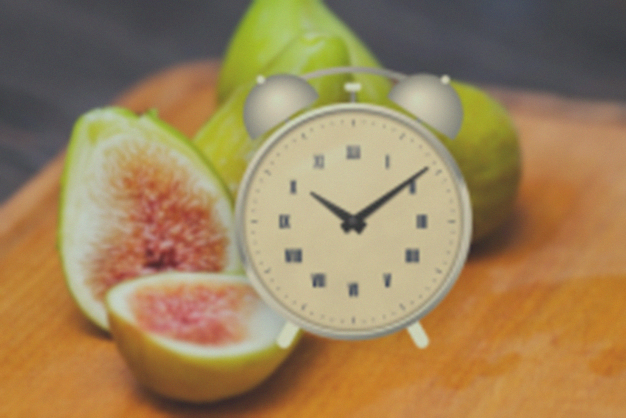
10.09
